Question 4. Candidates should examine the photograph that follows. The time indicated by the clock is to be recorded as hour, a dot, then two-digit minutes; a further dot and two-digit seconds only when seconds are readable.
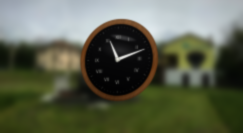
11.12
